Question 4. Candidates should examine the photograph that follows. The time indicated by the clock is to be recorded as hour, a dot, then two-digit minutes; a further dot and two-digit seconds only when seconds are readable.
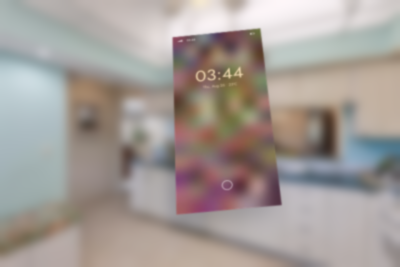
3.44
